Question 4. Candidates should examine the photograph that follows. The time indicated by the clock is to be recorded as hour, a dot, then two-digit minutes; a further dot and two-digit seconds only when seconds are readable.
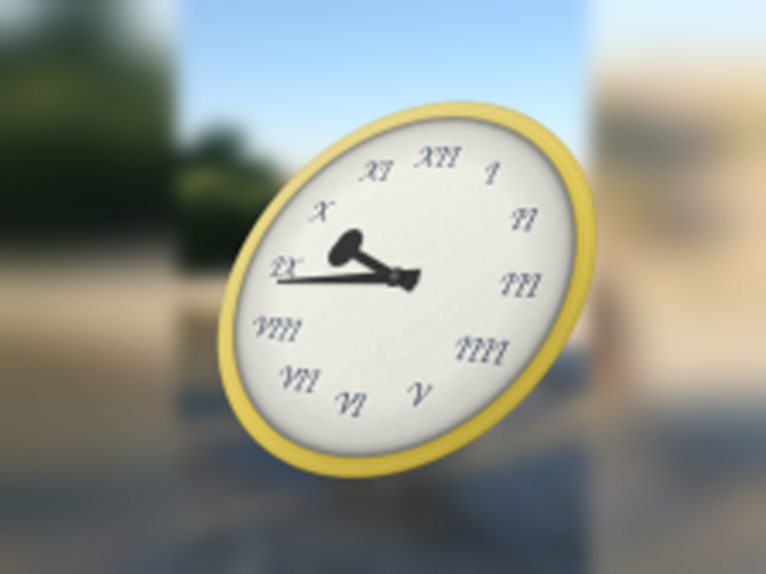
9.44
